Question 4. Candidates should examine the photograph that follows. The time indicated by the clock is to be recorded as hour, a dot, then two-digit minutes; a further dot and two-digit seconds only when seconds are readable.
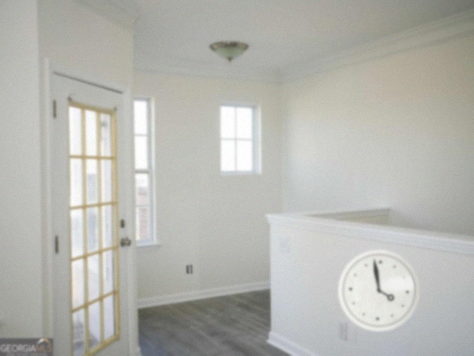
3.58
